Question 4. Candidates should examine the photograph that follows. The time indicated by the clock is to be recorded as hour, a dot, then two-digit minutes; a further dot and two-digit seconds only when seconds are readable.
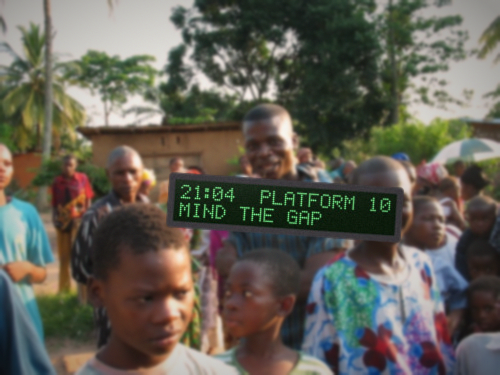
21.04
